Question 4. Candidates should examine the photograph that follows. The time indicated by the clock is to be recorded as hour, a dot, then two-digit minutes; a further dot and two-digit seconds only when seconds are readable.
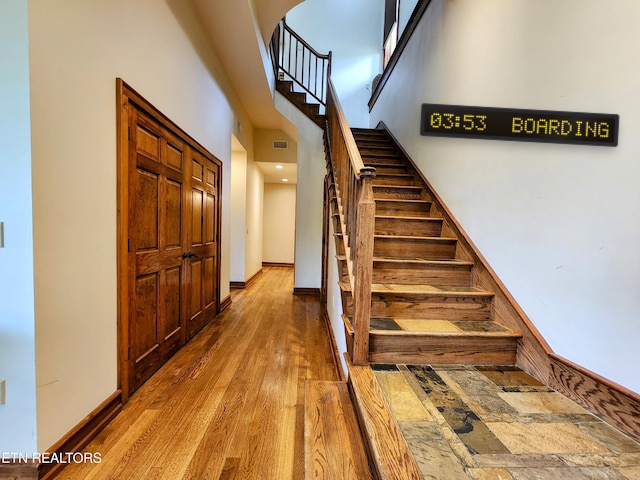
3.53
